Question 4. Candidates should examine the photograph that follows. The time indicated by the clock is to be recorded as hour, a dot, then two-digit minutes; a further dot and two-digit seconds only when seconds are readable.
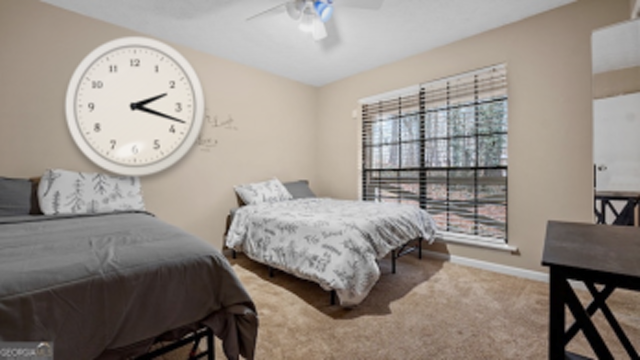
2.18
